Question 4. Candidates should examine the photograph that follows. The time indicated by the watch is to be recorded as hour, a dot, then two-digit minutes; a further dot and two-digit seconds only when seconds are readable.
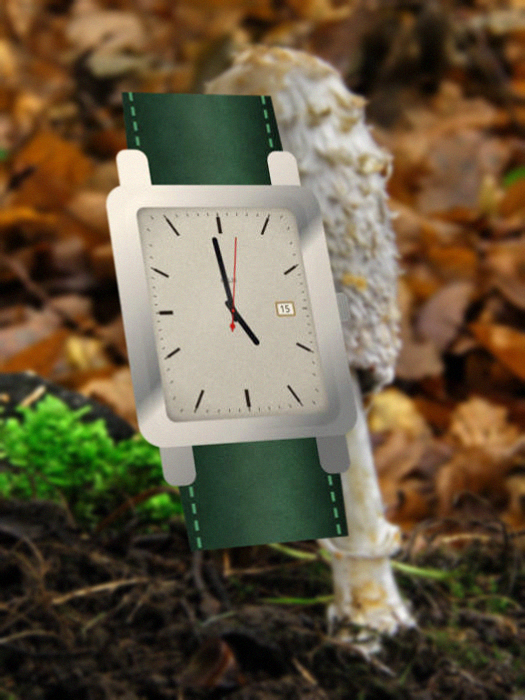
4.59.02
